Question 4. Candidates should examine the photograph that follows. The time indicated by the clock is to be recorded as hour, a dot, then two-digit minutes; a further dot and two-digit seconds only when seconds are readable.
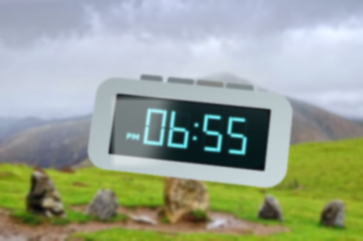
6.55
